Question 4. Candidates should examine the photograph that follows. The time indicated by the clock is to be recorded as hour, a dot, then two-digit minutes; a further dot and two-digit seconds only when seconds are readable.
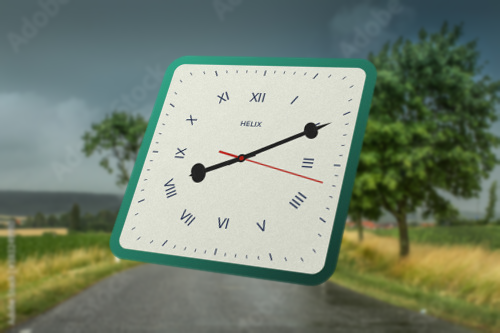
8.10.17
